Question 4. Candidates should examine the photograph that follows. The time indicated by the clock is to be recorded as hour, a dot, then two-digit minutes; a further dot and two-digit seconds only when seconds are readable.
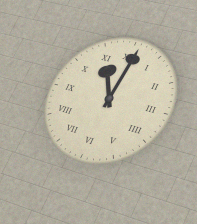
11.01
